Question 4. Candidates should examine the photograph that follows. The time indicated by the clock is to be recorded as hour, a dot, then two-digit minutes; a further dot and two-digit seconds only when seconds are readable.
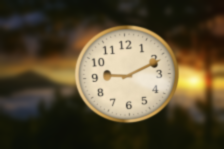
9.11
